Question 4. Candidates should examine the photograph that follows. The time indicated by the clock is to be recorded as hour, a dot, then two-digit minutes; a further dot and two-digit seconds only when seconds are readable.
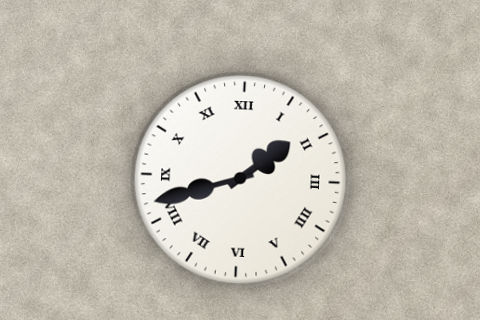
1.42
